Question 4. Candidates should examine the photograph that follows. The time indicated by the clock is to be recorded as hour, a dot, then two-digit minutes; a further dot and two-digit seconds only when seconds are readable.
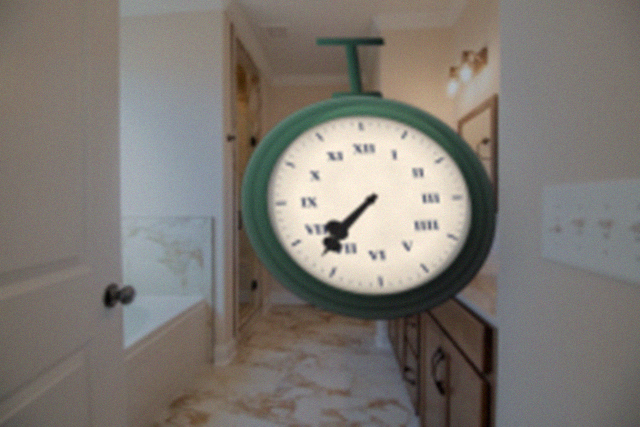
7.37
